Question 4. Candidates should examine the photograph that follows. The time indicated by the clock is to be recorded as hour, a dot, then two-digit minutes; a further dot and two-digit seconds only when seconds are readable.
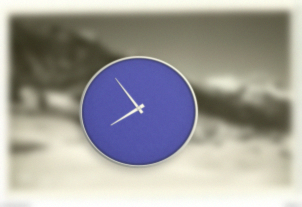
7.54
